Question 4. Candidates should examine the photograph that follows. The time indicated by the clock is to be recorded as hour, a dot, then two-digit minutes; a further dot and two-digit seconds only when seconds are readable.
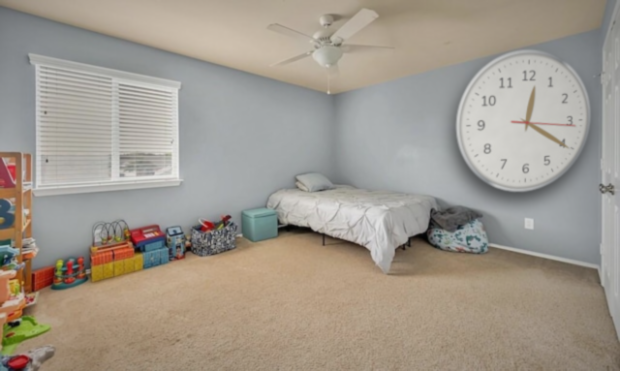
12.20.16
